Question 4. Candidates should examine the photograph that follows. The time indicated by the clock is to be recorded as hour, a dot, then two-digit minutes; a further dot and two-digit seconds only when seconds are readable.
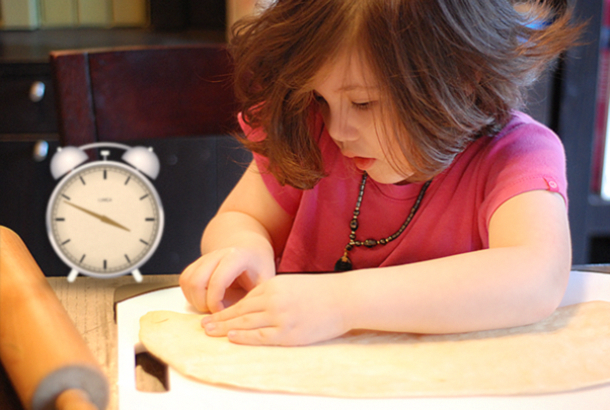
3.49
